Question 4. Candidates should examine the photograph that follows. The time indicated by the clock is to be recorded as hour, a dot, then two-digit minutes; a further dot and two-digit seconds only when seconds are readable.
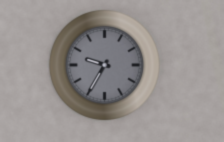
9.35
